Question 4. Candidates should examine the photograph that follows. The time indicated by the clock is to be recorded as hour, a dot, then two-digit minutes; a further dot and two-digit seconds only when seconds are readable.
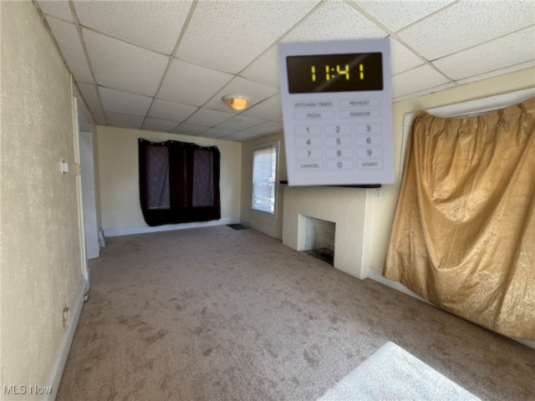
11.41
